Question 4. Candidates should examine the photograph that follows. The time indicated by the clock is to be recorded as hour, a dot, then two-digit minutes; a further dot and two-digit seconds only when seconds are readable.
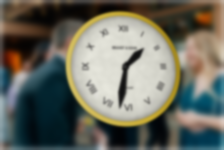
1.32
